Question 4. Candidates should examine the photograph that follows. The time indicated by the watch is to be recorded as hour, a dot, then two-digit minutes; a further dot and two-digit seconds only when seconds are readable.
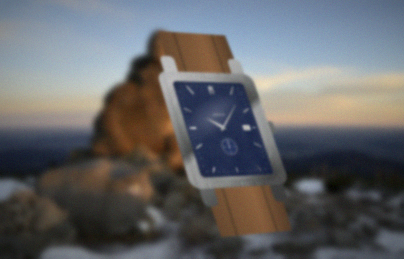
10.07
